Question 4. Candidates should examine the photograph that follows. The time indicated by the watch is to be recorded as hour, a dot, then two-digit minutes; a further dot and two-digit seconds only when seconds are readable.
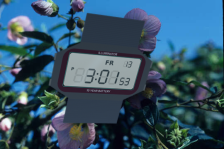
3.01.53
